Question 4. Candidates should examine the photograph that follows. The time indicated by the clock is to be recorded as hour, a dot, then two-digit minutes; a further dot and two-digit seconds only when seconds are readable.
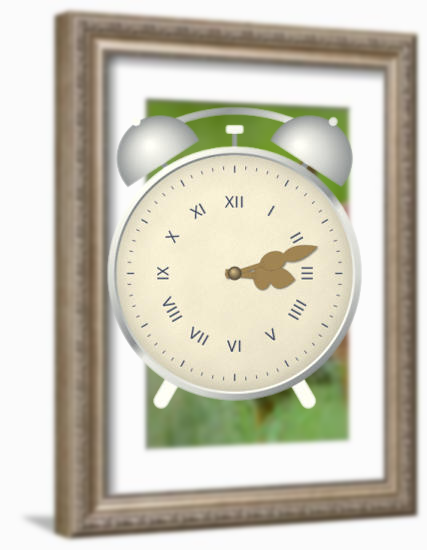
3.12
